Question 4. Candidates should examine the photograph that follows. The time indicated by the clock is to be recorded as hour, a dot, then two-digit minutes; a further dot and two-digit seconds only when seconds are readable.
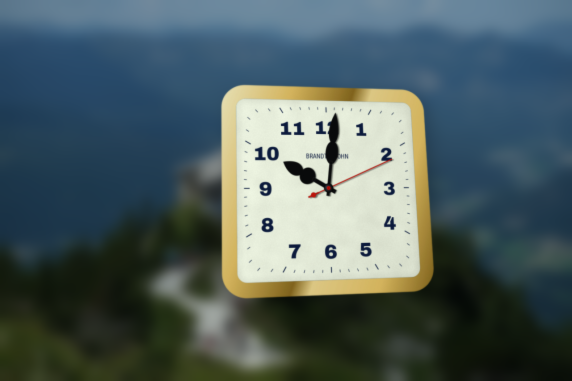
10.01.11
